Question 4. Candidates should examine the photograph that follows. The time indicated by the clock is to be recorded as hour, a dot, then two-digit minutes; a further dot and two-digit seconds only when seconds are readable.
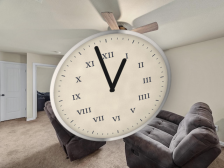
12.58
